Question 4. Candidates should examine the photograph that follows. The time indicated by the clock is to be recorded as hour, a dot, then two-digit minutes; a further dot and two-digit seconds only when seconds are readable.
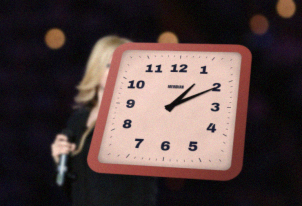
1.10
